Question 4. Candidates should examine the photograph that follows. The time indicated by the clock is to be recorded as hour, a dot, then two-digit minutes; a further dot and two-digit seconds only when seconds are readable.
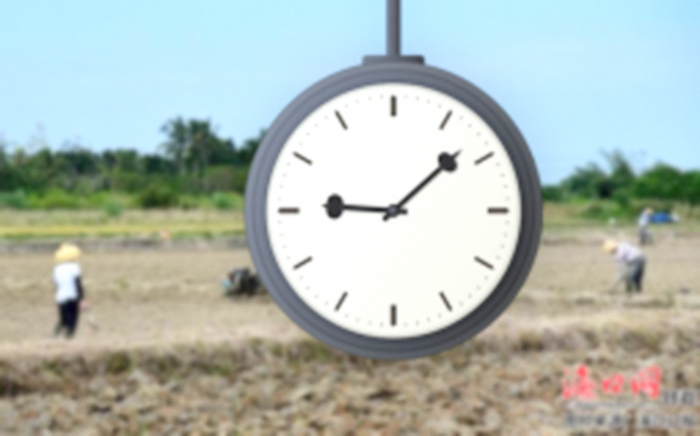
9.08
